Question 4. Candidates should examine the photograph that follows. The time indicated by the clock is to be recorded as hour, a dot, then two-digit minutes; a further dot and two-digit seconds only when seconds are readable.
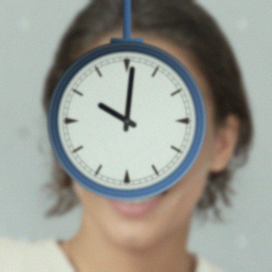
10.01
